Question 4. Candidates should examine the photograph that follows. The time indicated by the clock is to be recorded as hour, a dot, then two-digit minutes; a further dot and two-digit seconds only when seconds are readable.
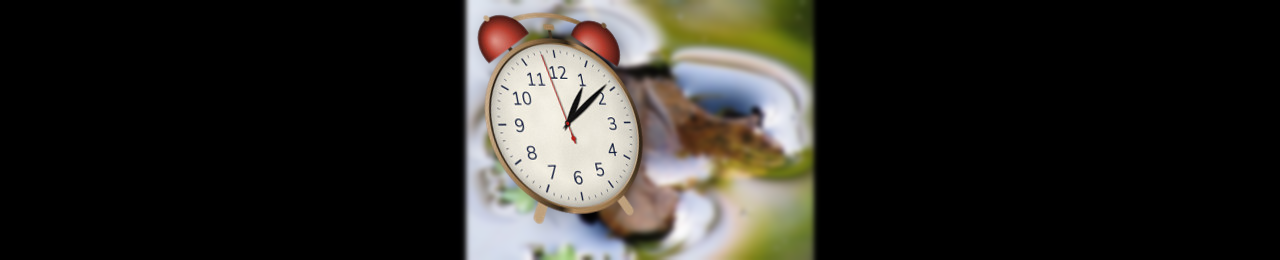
1.08.58
